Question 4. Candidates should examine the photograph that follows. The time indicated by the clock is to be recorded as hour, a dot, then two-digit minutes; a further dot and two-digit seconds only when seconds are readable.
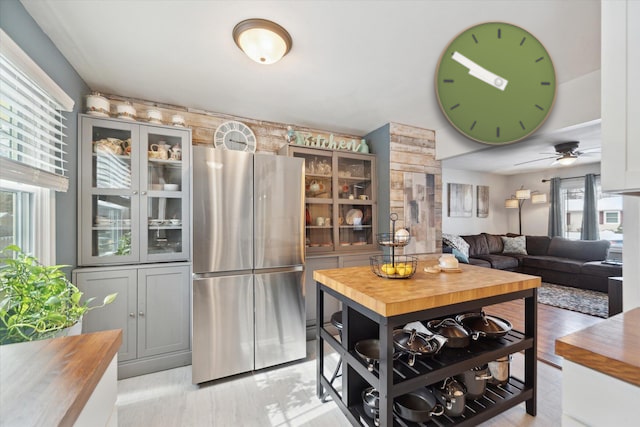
9.50
